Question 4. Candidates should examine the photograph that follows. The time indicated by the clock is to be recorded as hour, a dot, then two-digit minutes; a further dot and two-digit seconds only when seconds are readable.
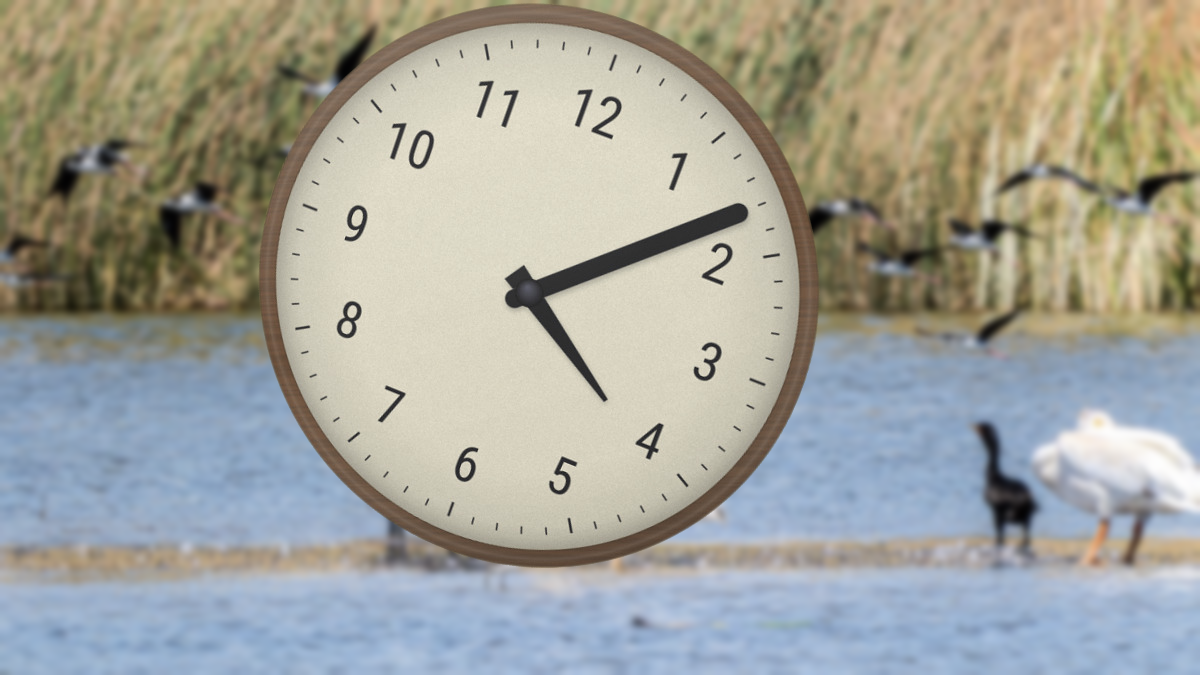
4.08
